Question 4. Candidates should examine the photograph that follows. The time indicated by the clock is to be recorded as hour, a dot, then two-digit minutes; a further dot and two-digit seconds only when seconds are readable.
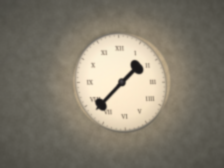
1.38
